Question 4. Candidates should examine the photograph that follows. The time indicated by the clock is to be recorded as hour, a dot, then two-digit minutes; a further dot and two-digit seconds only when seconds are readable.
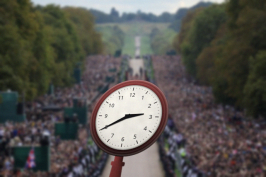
2.40
